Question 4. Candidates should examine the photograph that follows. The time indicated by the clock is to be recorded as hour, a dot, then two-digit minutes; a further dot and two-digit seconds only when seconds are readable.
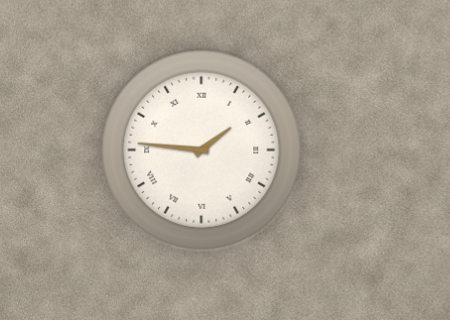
1.46
